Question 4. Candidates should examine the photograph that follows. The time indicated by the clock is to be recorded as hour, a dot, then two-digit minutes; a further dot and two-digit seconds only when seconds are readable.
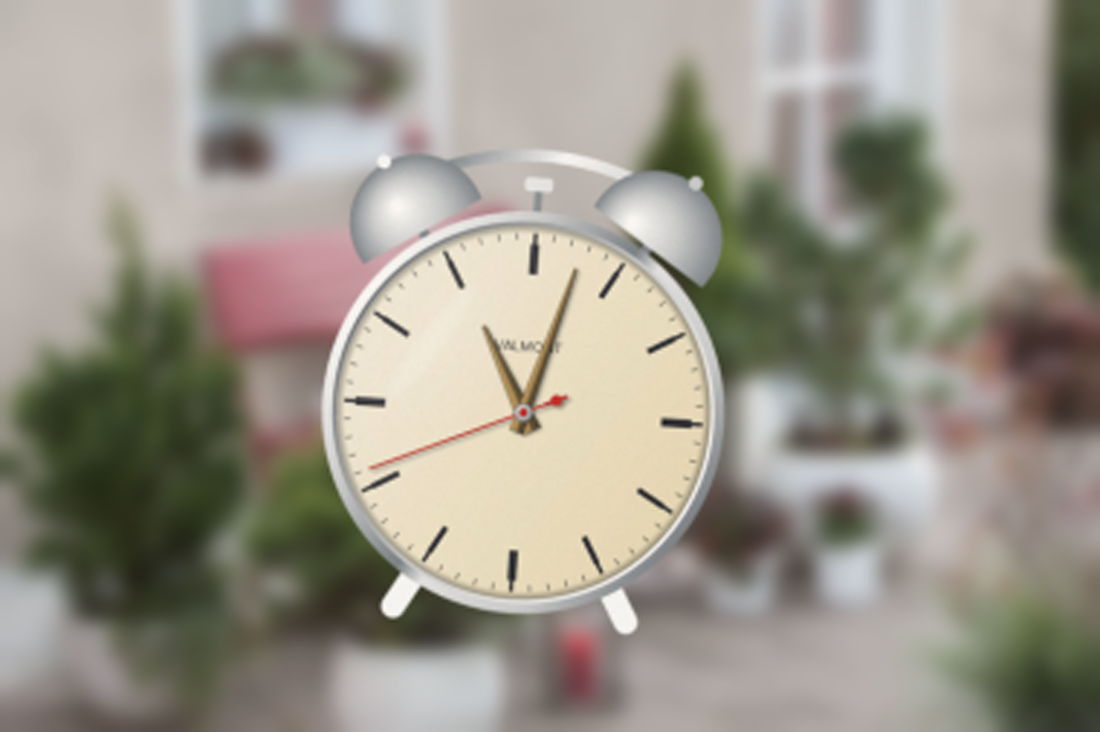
11.02.41
